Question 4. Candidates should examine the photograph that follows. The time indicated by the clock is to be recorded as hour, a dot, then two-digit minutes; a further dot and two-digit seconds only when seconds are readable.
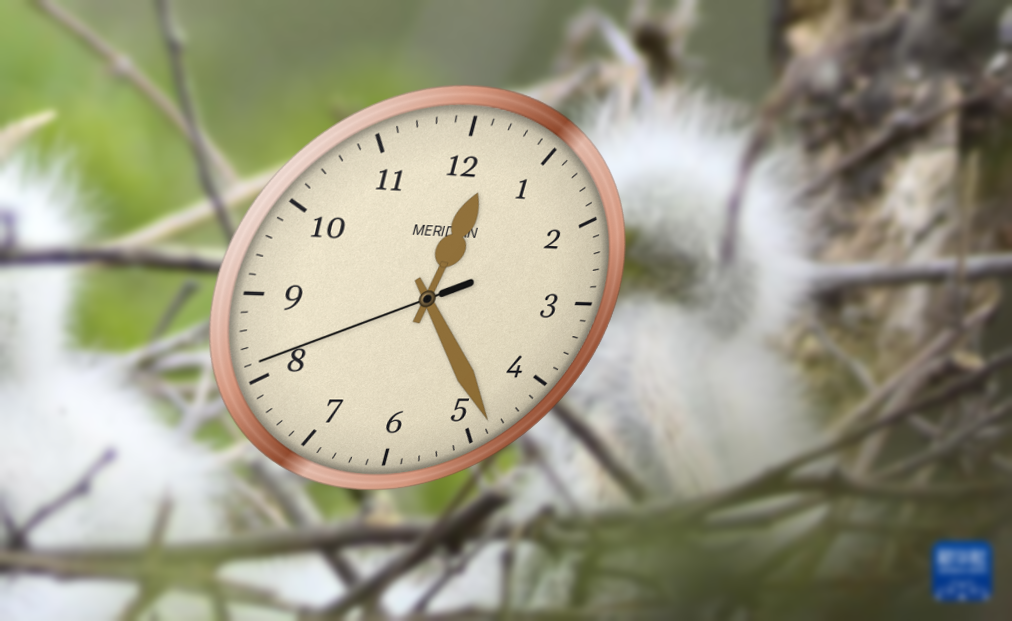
12.23.41
